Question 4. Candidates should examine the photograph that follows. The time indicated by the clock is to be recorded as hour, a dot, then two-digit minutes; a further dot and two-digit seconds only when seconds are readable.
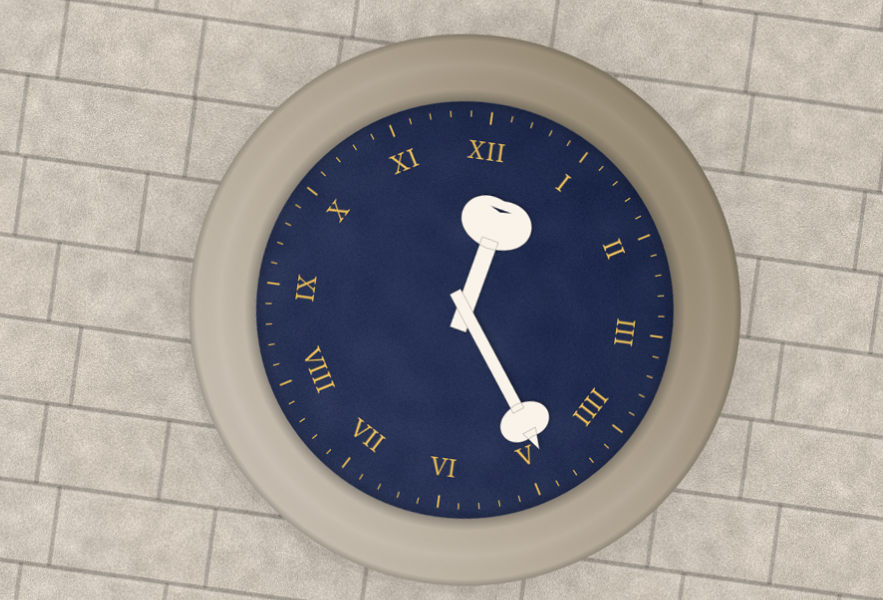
12.24
